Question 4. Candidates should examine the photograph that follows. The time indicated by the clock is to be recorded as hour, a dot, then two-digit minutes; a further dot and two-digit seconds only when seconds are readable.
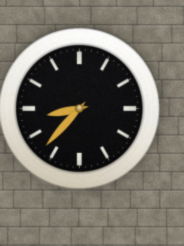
8.37
